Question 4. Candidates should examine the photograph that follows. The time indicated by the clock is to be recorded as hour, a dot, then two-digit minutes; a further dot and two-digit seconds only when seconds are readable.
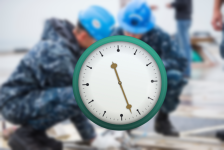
11.27
